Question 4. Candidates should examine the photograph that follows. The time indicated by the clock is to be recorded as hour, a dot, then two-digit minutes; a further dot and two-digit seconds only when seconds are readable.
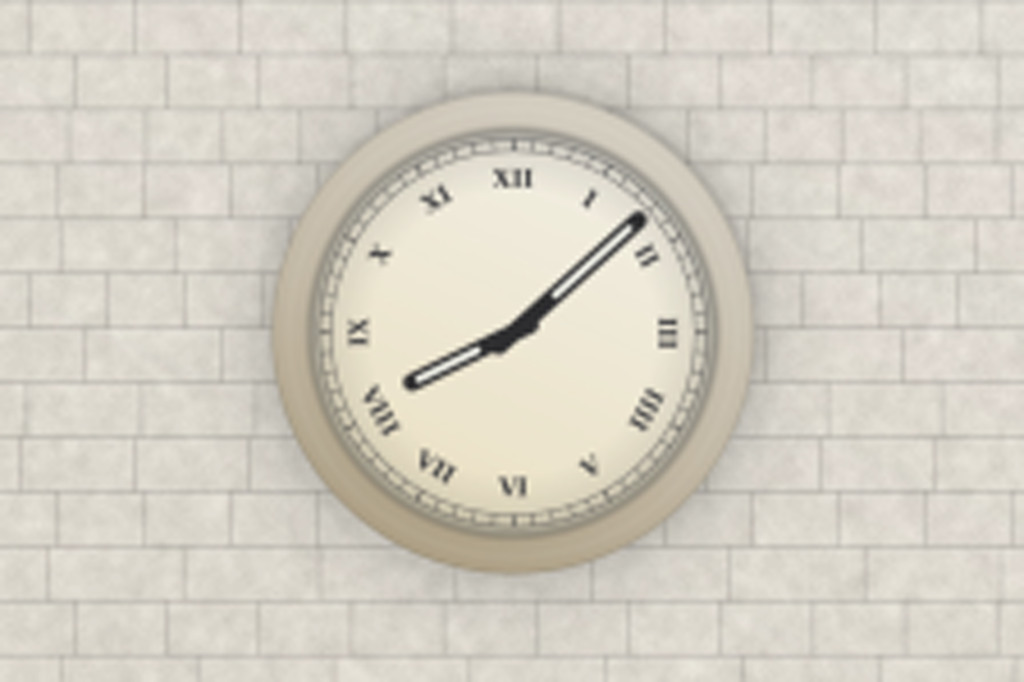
8.08
